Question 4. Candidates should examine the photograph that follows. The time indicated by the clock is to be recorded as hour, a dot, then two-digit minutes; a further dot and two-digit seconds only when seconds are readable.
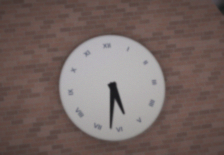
5.32
